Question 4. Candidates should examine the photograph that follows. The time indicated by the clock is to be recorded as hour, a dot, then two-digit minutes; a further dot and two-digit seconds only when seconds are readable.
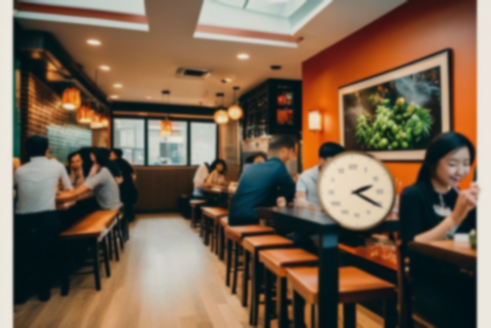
2.20
